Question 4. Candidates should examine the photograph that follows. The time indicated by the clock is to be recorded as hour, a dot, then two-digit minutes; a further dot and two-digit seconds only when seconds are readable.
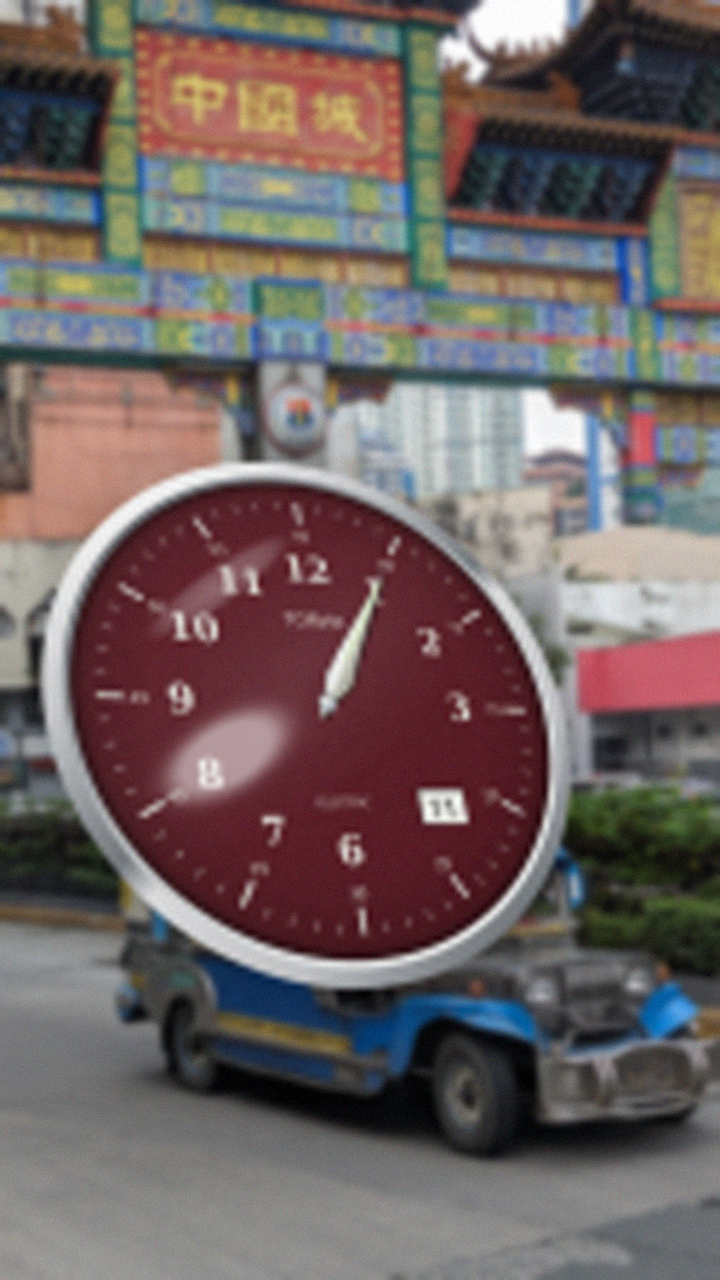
1.05
